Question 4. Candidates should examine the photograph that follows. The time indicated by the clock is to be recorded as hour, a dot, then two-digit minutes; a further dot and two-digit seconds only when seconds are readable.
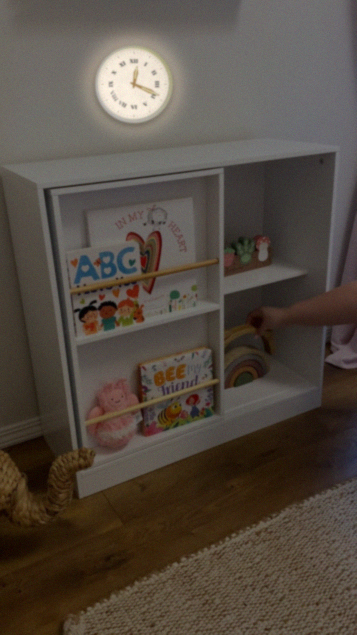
12.19
